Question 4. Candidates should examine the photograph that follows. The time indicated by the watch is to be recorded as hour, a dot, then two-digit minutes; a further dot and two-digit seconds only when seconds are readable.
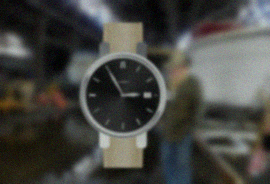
2.55
